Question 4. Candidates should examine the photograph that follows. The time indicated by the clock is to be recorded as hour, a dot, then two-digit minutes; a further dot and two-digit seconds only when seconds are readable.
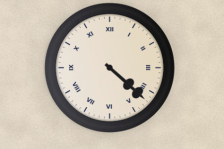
4.22
